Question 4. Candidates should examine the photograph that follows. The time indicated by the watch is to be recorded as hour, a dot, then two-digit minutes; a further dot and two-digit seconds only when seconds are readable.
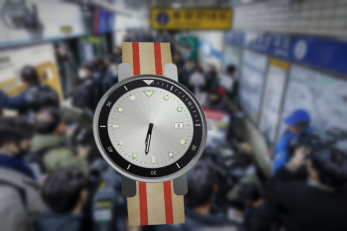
6.32
